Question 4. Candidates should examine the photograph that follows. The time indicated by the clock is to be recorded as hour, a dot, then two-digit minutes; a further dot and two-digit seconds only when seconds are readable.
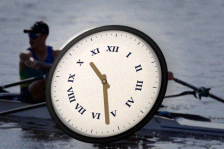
10.27
